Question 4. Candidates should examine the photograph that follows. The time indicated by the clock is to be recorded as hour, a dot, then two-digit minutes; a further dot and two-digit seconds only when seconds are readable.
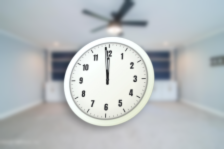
11.59
